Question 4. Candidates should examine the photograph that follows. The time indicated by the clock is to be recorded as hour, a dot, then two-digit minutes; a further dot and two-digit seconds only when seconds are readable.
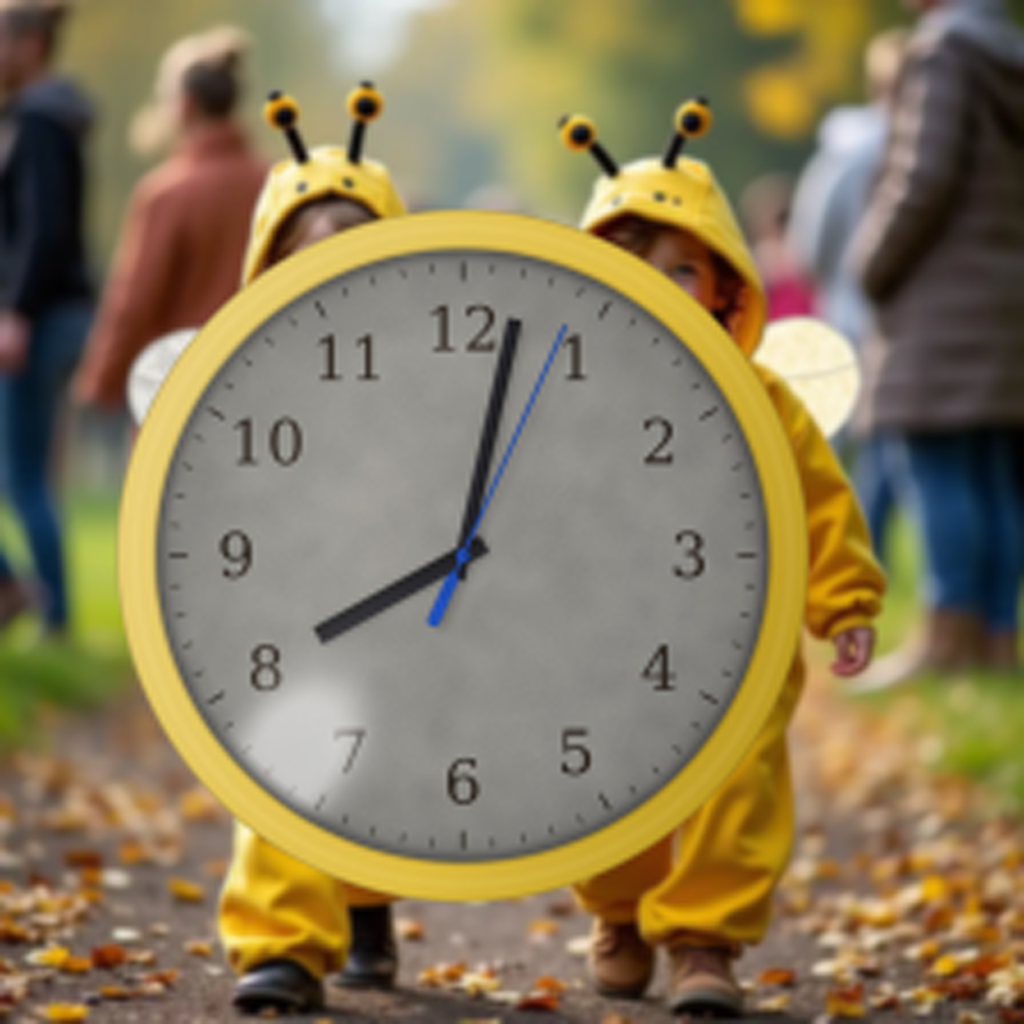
8.02.04
